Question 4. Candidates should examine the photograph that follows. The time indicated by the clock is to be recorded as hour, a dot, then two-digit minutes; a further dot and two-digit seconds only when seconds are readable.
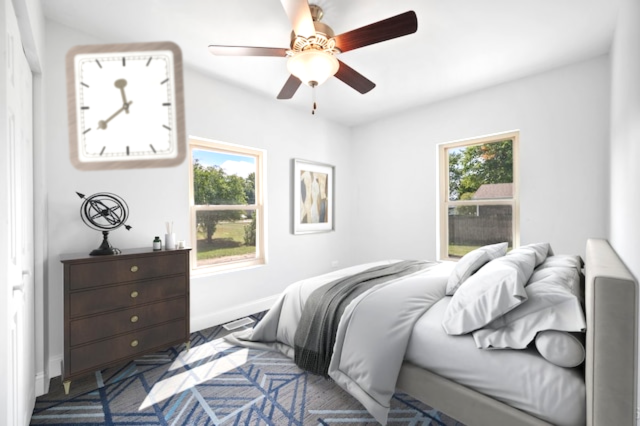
11.39
